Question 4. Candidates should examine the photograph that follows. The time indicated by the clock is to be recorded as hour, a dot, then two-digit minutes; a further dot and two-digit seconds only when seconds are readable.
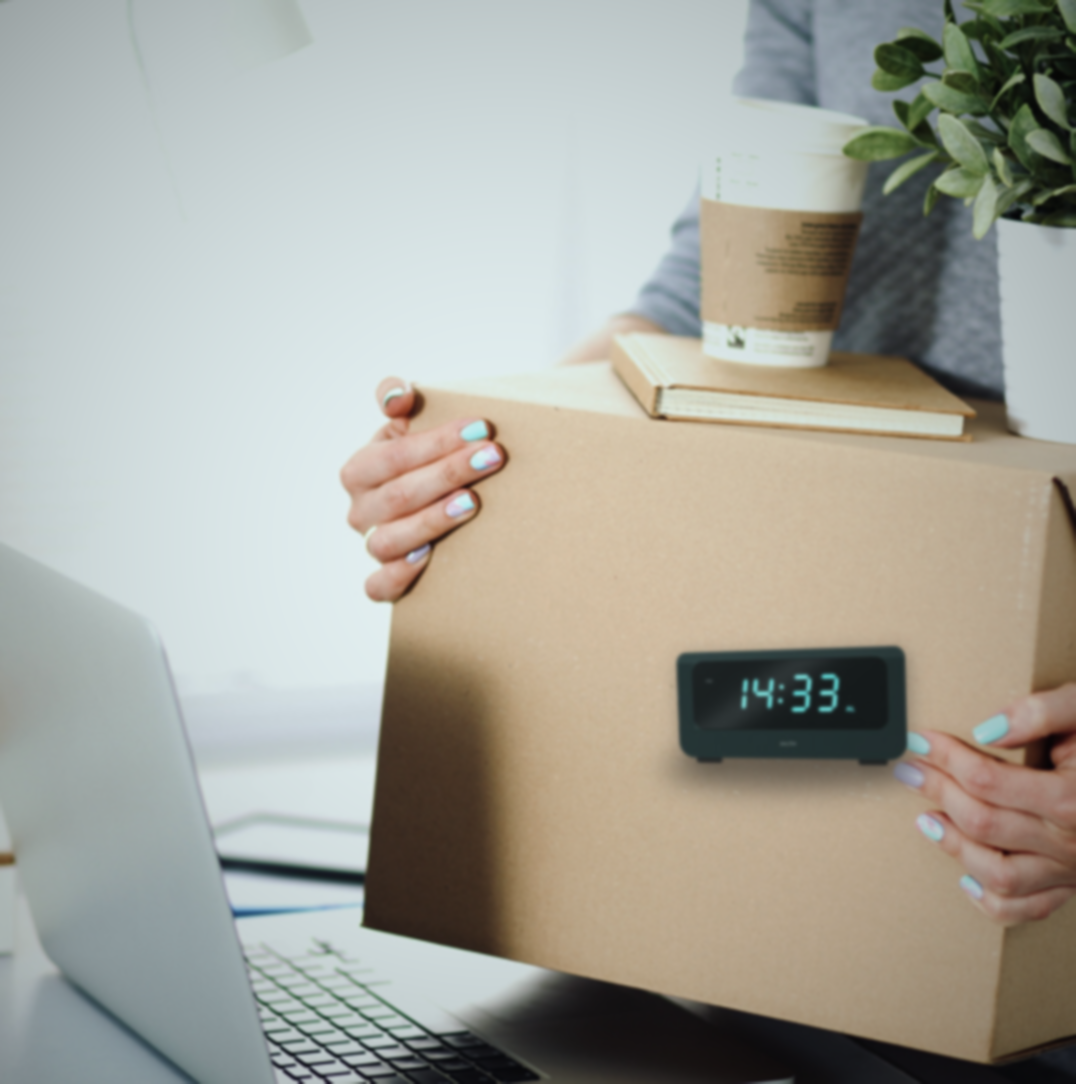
14.33
